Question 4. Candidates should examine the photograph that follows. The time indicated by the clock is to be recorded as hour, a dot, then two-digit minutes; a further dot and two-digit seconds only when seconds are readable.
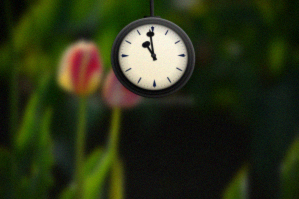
10.59
